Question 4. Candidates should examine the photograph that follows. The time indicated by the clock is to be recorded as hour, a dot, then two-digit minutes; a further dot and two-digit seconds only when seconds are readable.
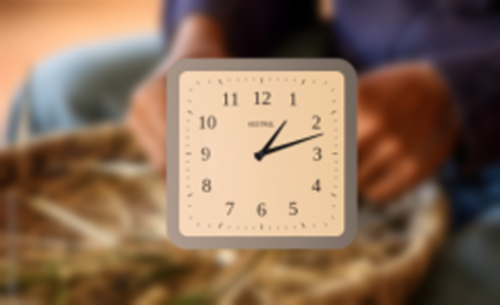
1.12
